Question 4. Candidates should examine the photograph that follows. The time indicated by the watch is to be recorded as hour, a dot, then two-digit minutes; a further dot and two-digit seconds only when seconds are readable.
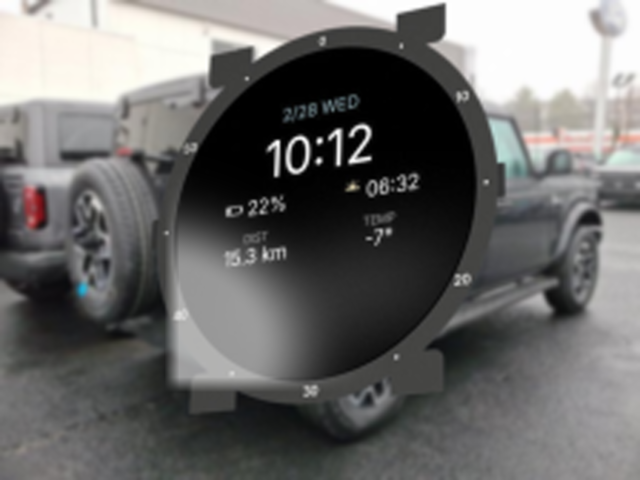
10.12
